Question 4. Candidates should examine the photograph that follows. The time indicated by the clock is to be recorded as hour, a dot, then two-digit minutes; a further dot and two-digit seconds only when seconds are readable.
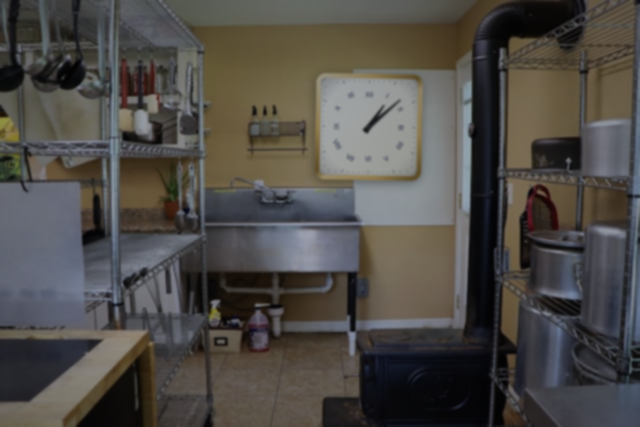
1.08
